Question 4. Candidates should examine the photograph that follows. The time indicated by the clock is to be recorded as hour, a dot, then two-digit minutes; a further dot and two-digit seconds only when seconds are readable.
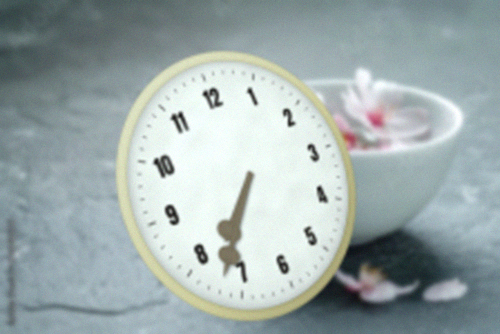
7.37
